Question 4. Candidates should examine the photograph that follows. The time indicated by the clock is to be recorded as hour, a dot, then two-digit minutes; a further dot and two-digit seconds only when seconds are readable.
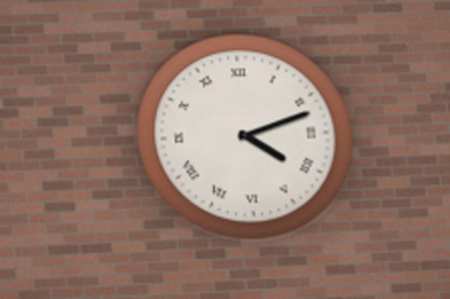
4.12
